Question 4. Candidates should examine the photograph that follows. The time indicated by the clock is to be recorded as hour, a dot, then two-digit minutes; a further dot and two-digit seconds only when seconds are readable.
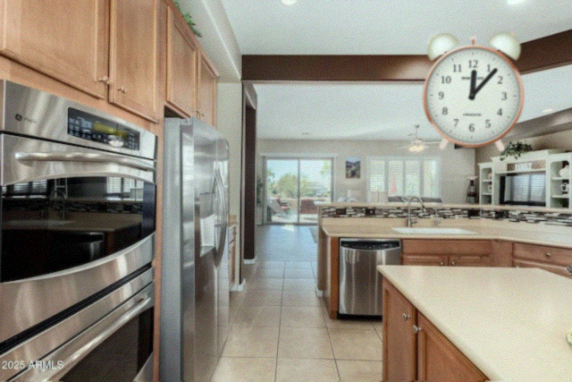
12.07
